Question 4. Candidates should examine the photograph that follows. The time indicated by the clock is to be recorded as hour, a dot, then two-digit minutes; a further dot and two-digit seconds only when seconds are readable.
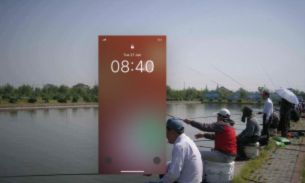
8.40
